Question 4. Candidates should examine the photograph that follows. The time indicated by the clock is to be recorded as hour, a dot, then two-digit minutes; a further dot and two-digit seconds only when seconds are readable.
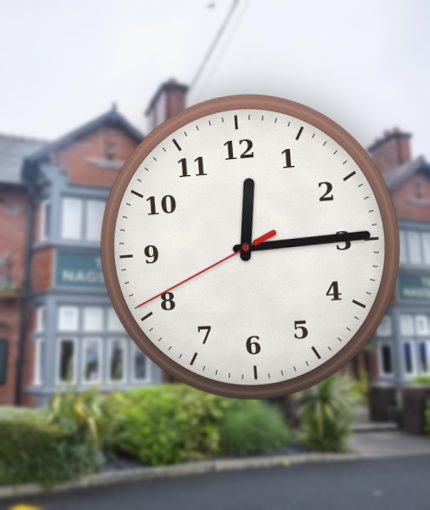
12.14.41
